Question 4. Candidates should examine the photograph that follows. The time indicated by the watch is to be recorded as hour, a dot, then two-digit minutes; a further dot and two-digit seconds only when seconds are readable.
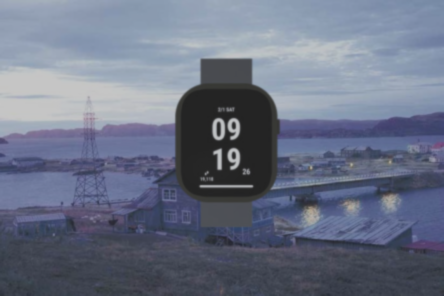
9.19
